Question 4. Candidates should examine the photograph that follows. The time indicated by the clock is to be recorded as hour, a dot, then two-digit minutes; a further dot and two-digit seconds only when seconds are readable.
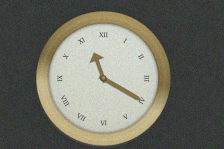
11.20
